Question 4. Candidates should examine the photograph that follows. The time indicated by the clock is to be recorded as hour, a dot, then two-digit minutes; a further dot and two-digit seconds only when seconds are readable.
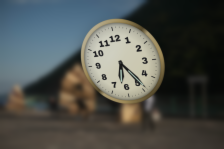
6.24
